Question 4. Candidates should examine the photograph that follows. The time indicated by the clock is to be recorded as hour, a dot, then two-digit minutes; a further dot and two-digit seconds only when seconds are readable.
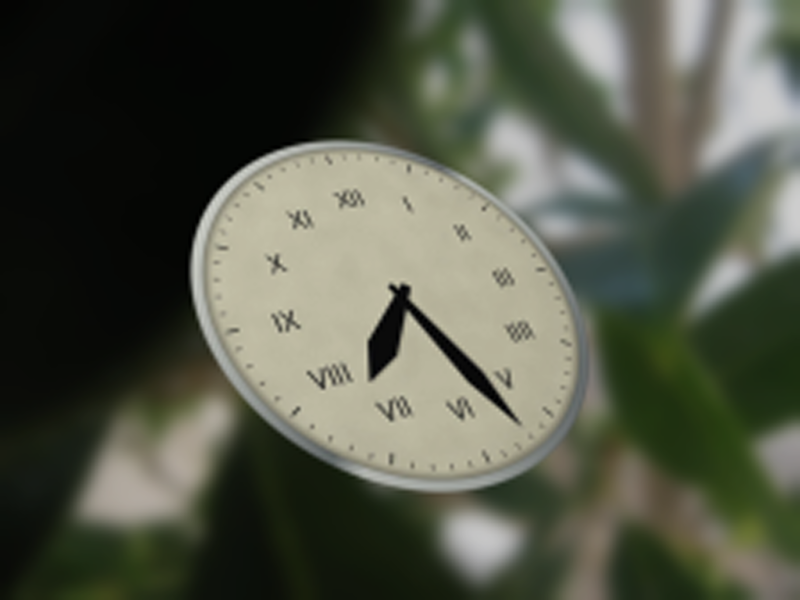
7.27
